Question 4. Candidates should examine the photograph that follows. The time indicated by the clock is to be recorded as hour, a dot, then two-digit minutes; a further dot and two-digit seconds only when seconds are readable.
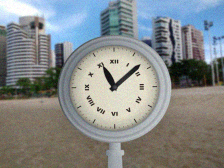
11.08
